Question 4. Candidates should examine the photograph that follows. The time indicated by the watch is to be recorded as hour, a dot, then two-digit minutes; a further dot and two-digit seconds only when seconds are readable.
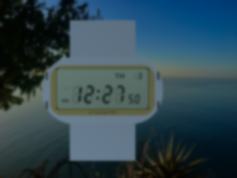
12.27
